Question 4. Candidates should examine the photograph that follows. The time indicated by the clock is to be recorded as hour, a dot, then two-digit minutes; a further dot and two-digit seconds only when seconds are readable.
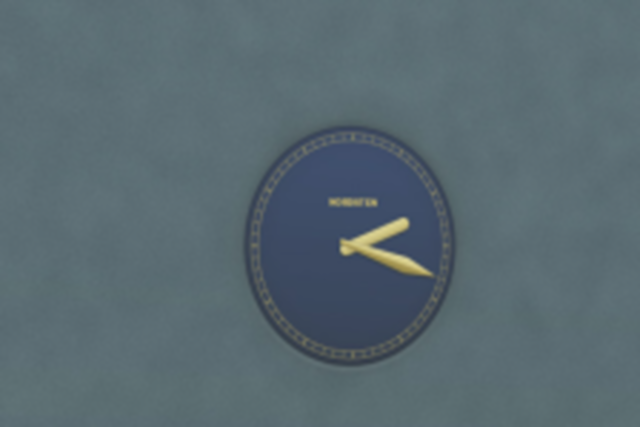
2.18
